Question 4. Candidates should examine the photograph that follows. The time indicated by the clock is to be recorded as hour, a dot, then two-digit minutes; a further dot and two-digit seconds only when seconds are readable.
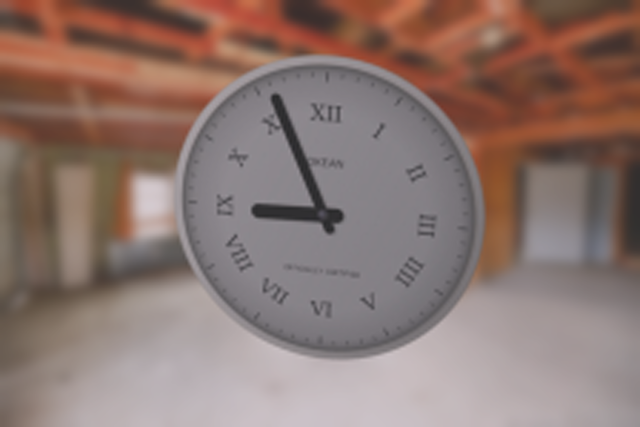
8.56
